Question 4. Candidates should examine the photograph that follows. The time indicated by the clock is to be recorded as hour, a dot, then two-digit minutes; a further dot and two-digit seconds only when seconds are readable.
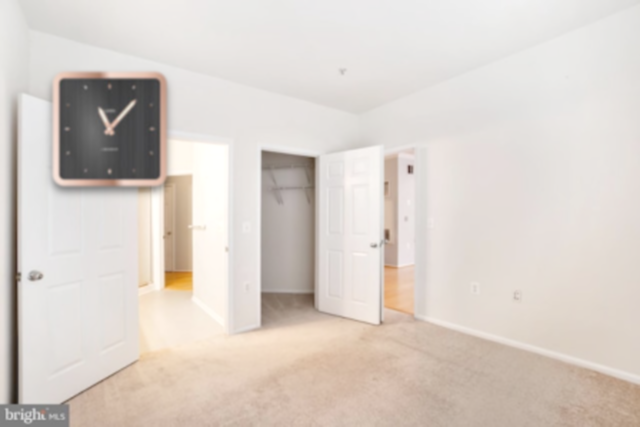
11.07
